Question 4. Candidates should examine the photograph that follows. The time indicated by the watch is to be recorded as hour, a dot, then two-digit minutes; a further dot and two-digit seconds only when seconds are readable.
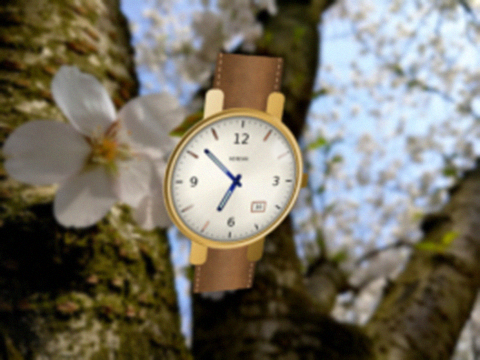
6.52
